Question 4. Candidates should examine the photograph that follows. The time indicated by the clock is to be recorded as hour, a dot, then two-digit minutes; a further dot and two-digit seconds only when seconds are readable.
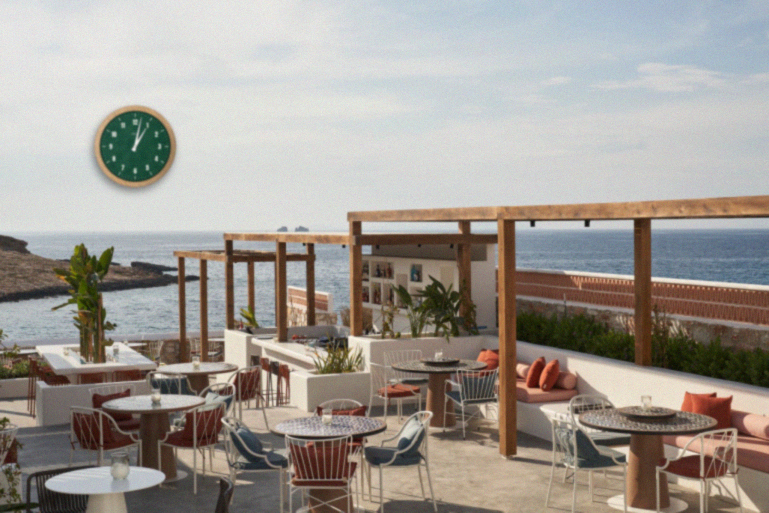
1.02
